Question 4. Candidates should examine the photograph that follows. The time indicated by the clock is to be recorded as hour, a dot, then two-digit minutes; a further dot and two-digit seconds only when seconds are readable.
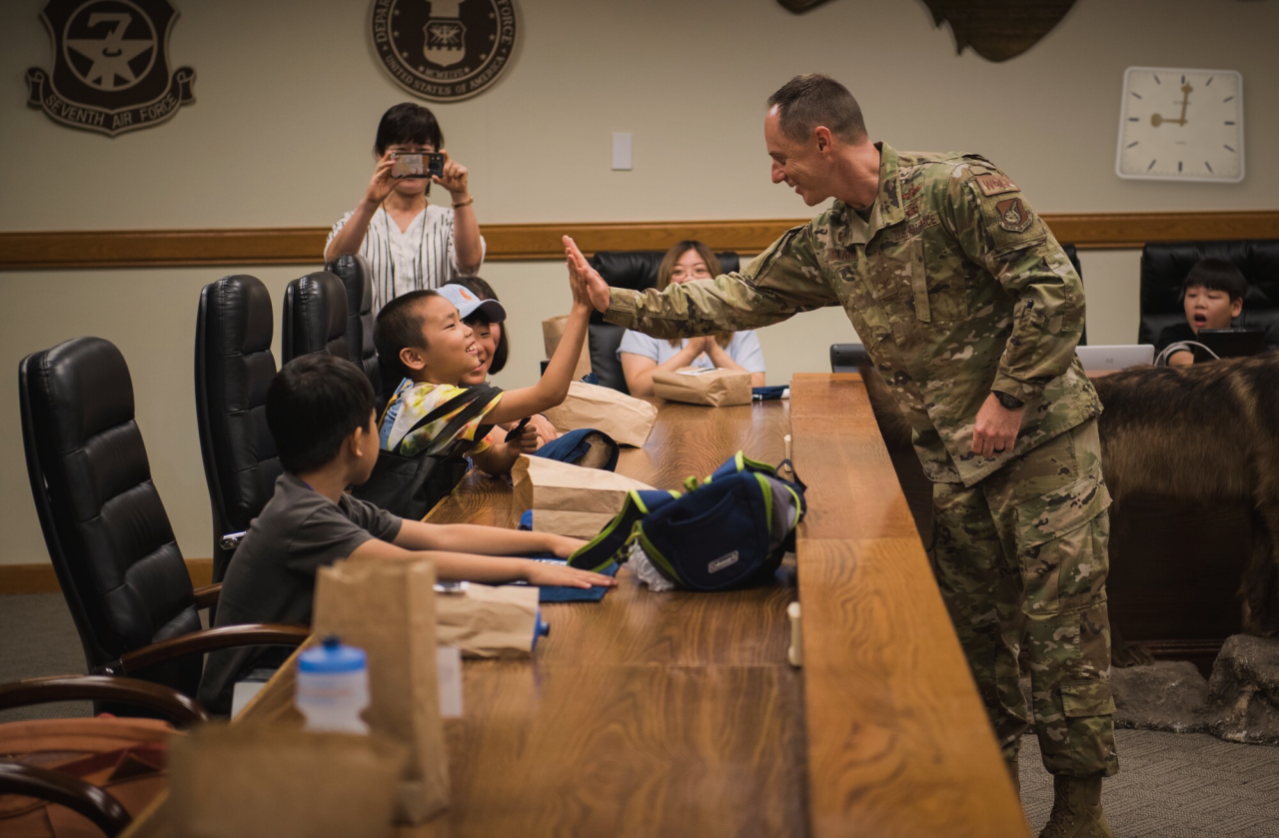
9.01
